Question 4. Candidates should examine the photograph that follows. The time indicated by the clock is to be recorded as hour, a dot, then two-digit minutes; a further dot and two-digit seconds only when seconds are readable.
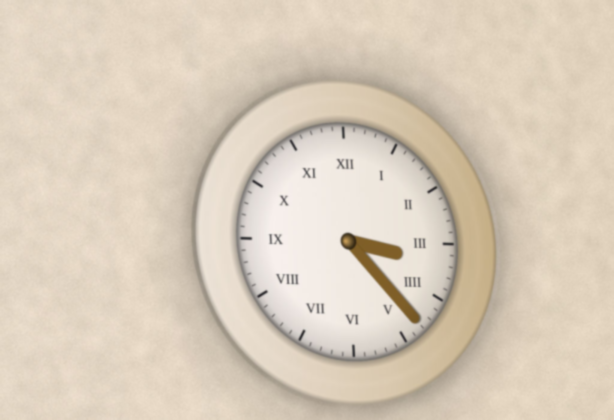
3.23
